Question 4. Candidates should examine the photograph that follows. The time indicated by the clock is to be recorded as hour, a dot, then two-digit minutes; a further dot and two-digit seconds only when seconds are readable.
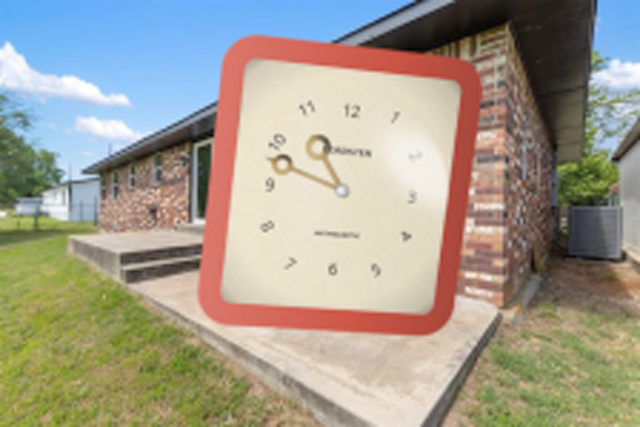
10.48
